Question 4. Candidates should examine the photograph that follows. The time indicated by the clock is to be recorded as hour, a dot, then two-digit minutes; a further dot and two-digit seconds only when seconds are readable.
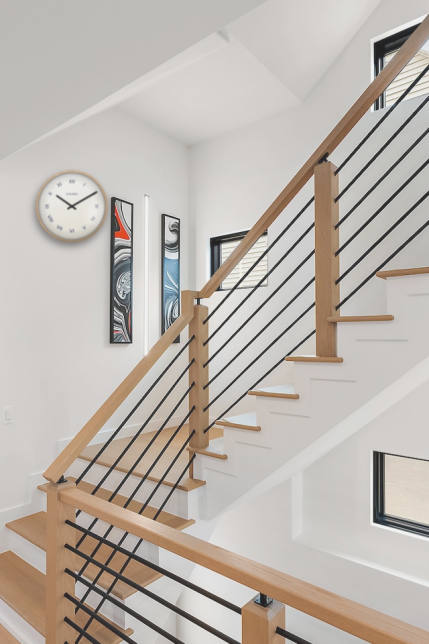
10.10
